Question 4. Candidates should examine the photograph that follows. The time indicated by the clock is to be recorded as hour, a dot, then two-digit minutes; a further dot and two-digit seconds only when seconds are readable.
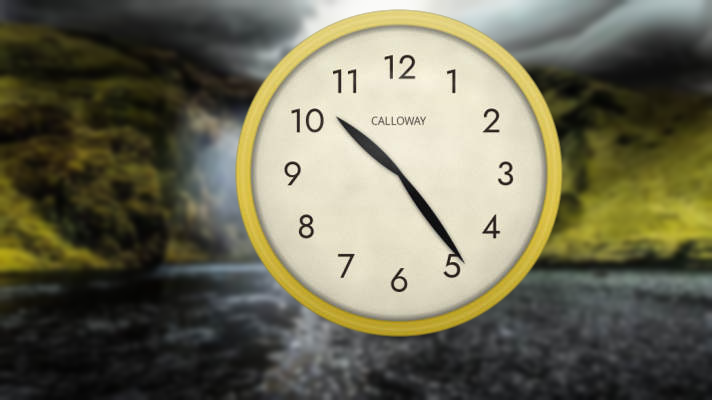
10.24
